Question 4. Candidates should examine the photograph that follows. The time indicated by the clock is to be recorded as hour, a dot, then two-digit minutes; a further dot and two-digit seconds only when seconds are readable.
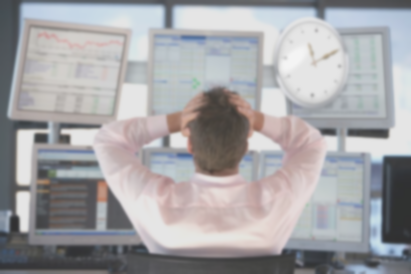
11.10
